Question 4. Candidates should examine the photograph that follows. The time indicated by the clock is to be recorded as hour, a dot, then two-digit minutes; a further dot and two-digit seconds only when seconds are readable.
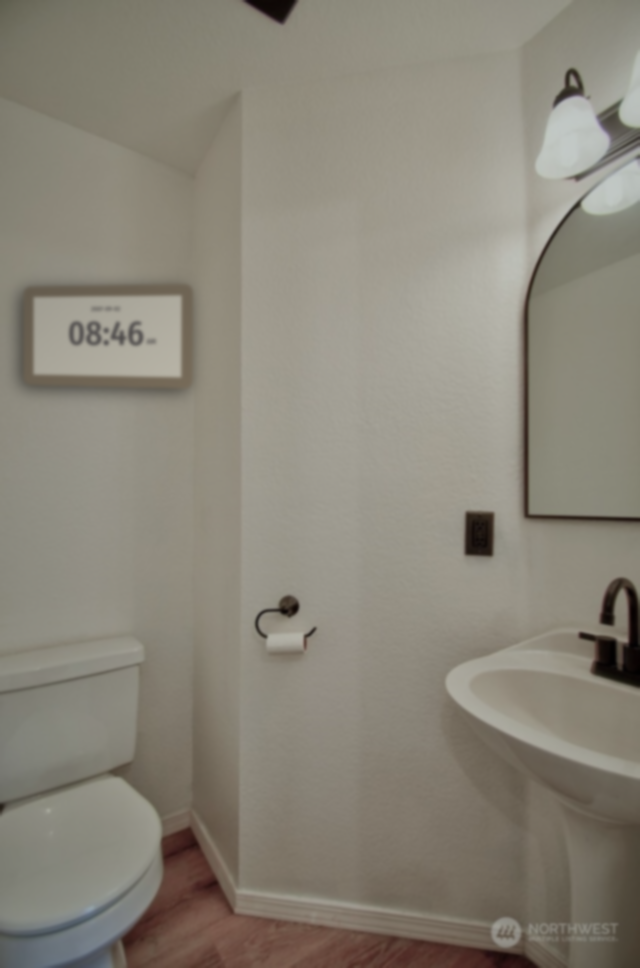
8.46
